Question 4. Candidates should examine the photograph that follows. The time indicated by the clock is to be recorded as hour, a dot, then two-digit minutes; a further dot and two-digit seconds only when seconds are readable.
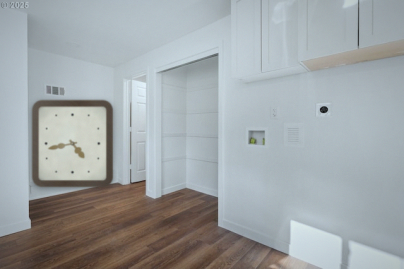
4.43
